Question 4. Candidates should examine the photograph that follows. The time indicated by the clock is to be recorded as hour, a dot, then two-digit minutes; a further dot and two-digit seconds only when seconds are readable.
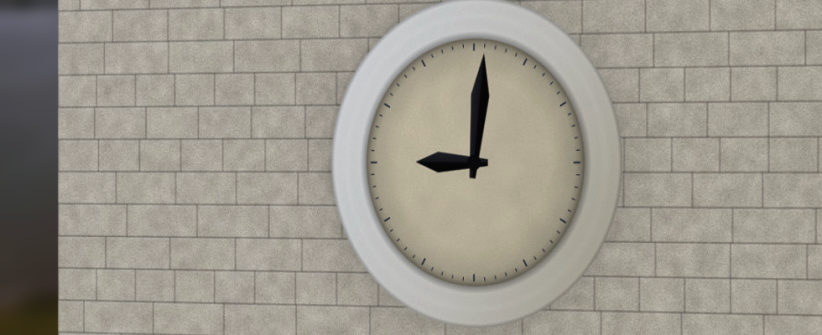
9.01
